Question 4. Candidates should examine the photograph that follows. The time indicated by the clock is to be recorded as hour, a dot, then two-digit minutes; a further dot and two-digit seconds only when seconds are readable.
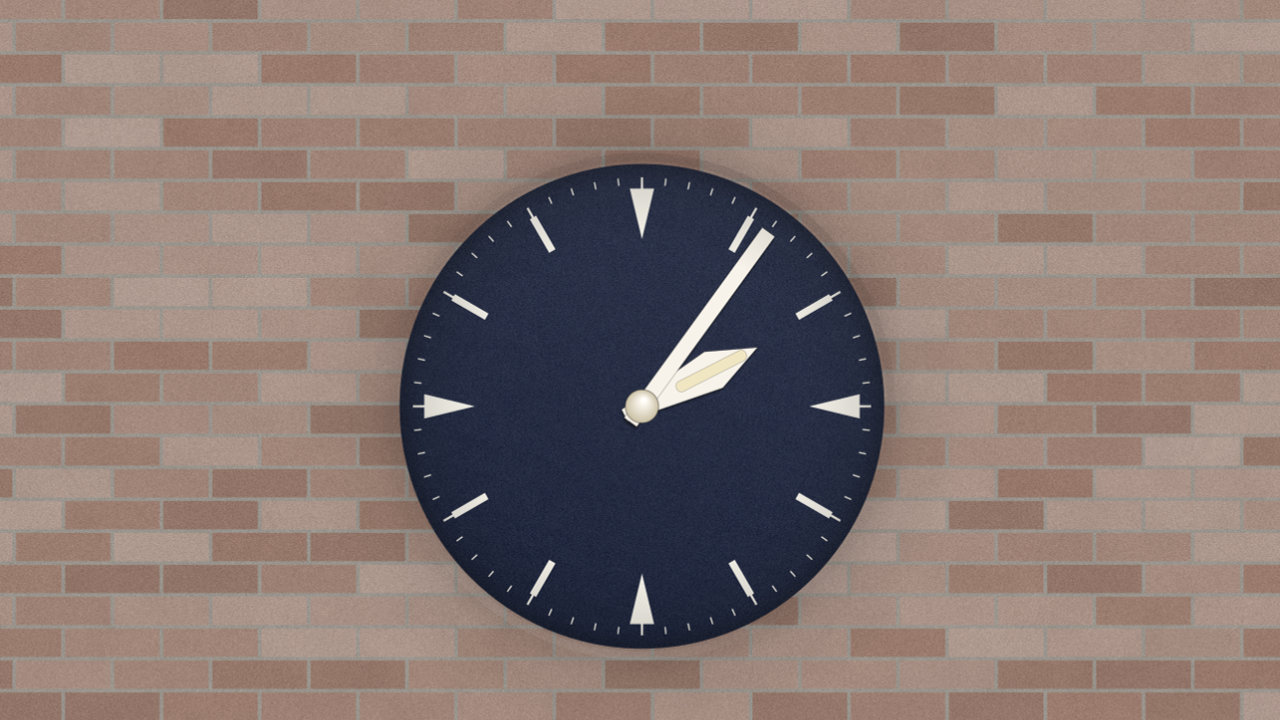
2.06
